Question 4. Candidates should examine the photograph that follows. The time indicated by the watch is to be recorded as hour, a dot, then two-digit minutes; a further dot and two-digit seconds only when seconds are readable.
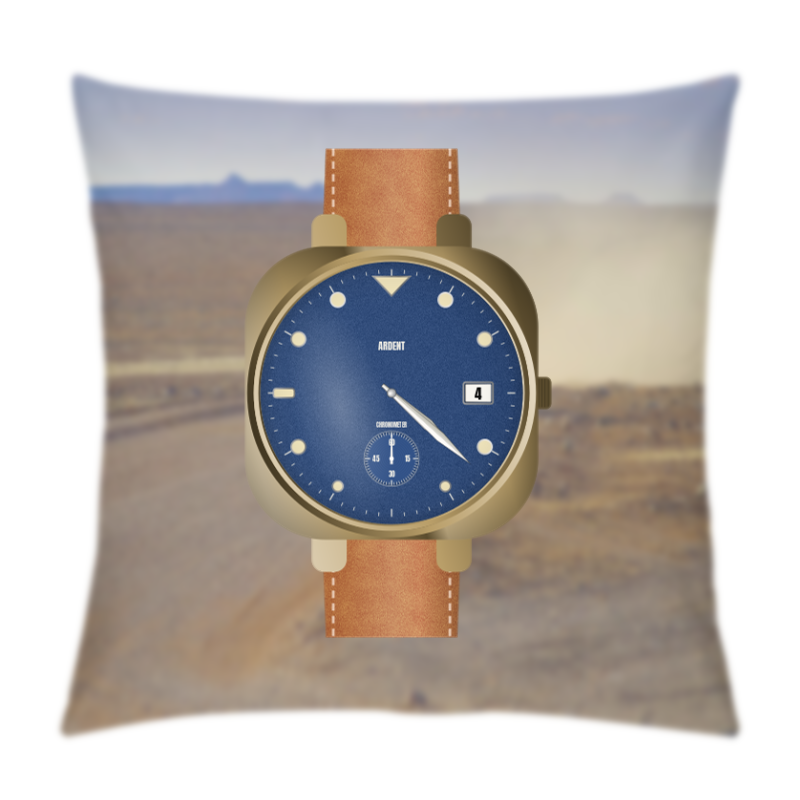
4.22
